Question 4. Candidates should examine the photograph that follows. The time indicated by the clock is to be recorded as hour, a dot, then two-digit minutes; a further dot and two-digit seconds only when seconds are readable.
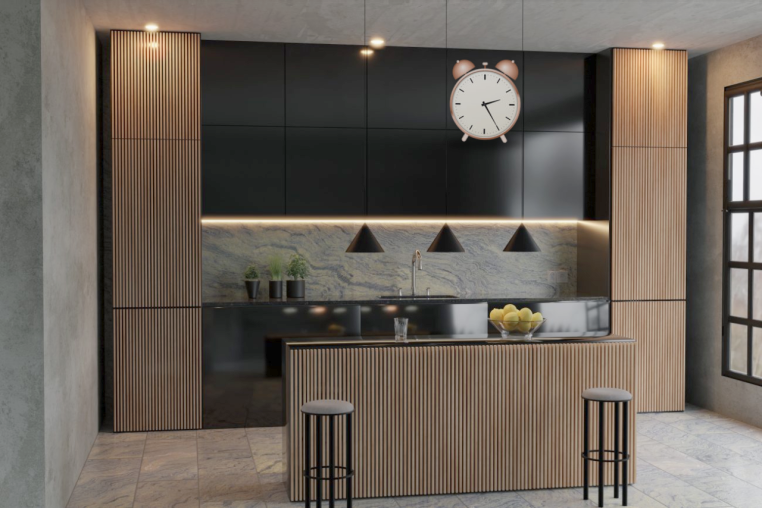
2.25
